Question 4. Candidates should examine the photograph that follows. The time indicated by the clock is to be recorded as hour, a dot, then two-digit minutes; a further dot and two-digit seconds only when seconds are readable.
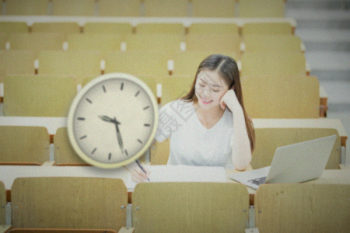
9.26
